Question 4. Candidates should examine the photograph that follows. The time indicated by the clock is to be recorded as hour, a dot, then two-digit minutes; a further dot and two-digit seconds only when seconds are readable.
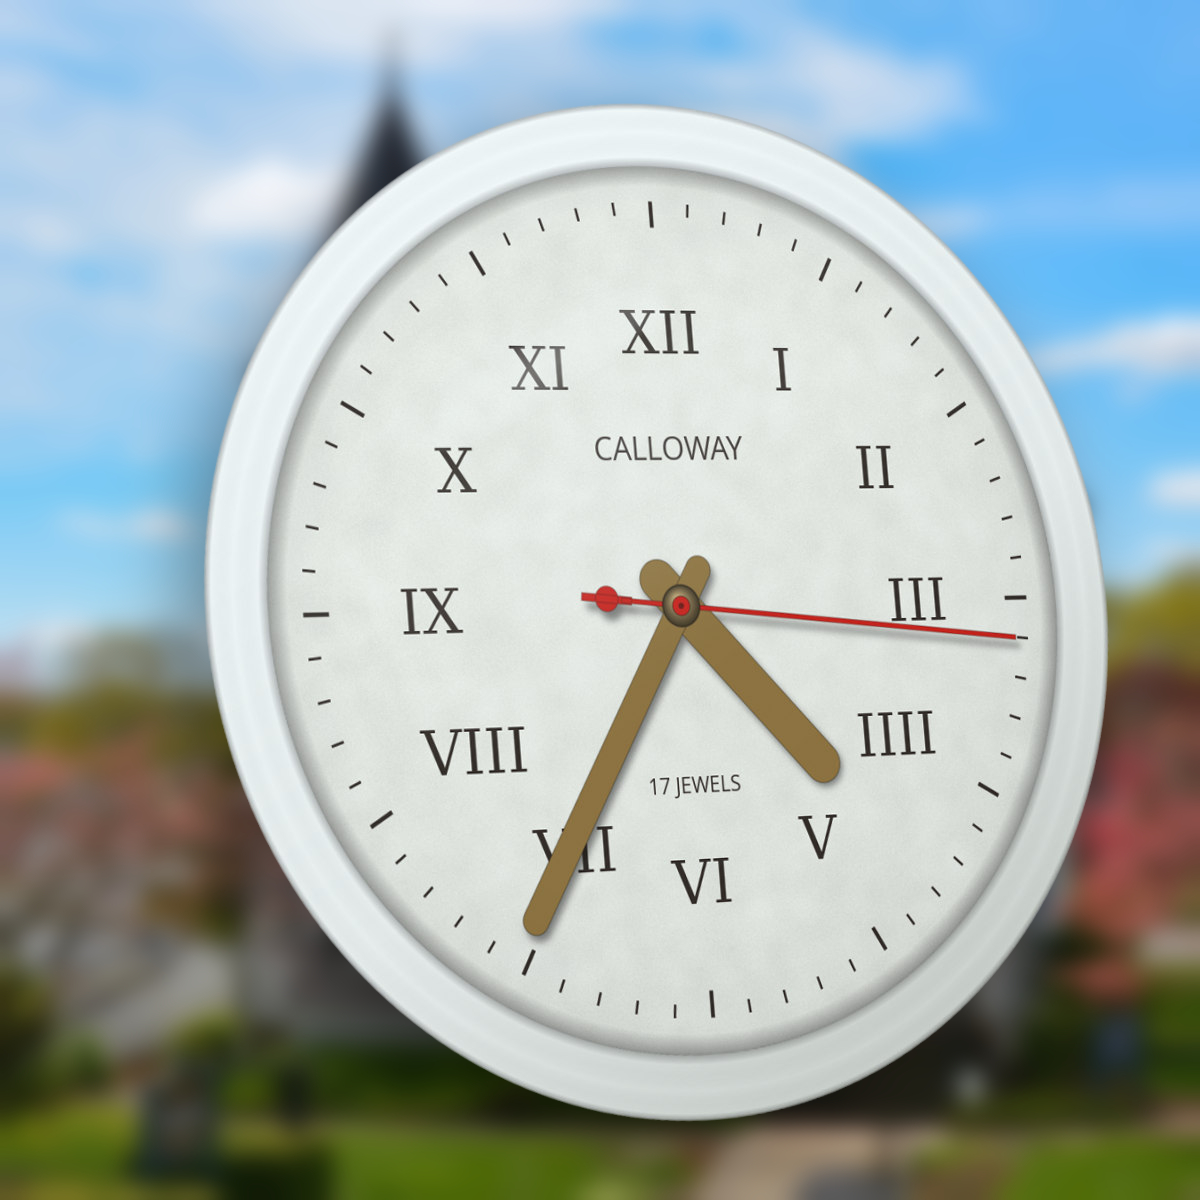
4.35.16
